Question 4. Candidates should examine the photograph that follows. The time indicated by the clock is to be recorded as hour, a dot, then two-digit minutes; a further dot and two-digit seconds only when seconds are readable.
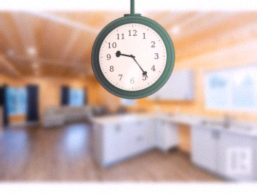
9.24
